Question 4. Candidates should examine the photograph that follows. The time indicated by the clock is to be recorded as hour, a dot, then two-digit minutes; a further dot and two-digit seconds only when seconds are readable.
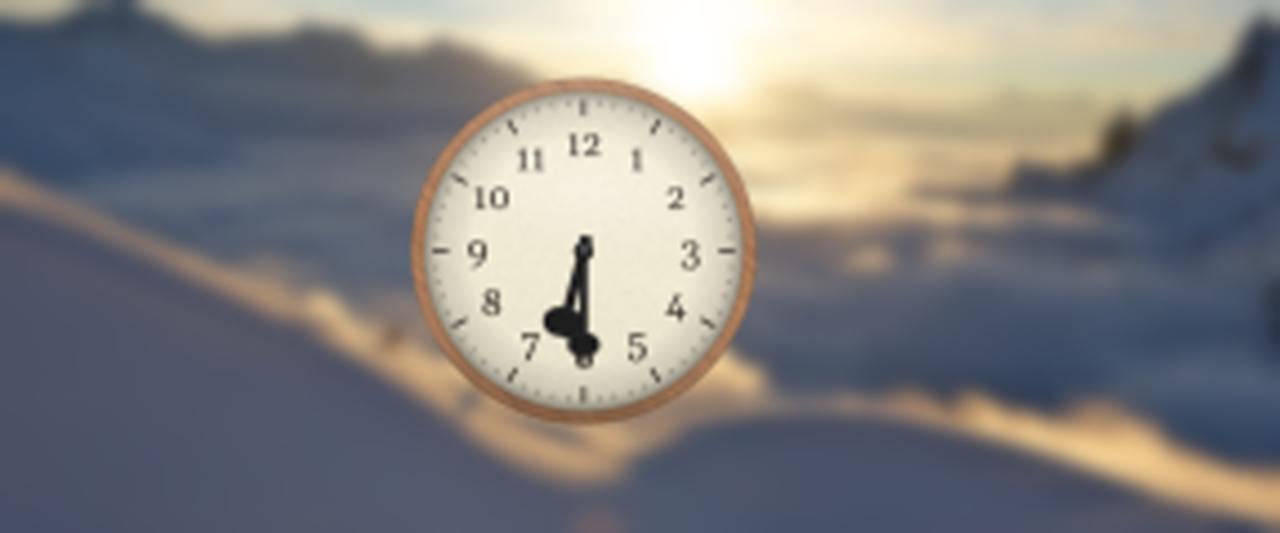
6.30
